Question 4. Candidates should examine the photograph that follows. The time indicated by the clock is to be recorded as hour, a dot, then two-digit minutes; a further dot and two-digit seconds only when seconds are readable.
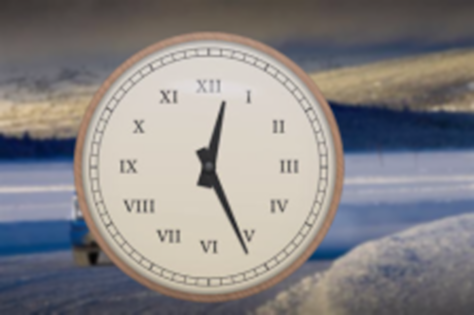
12.26
